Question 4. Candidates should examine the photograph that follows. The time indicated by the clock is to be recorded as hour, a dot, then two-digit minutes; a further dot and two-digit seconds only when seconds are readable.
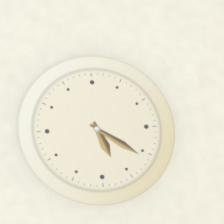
5.21
